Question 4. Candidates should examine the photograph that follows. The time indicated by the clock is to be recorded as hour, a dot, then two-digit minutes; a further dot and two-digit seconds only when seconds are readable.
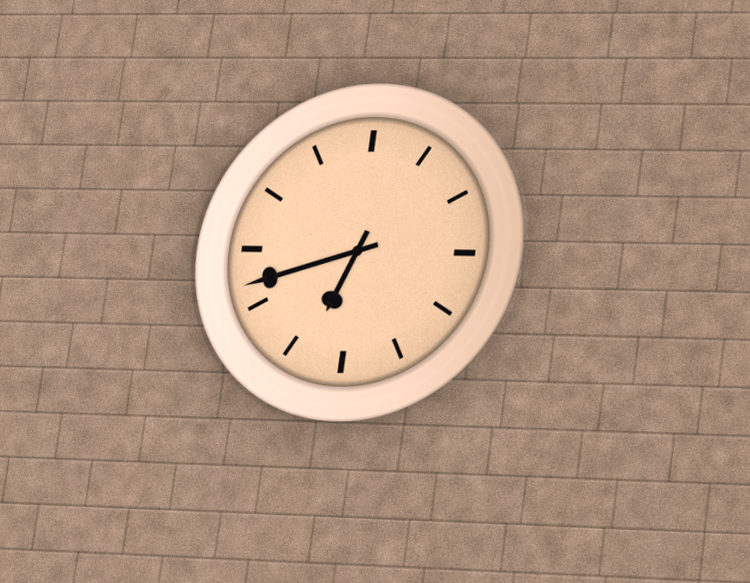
6.42
